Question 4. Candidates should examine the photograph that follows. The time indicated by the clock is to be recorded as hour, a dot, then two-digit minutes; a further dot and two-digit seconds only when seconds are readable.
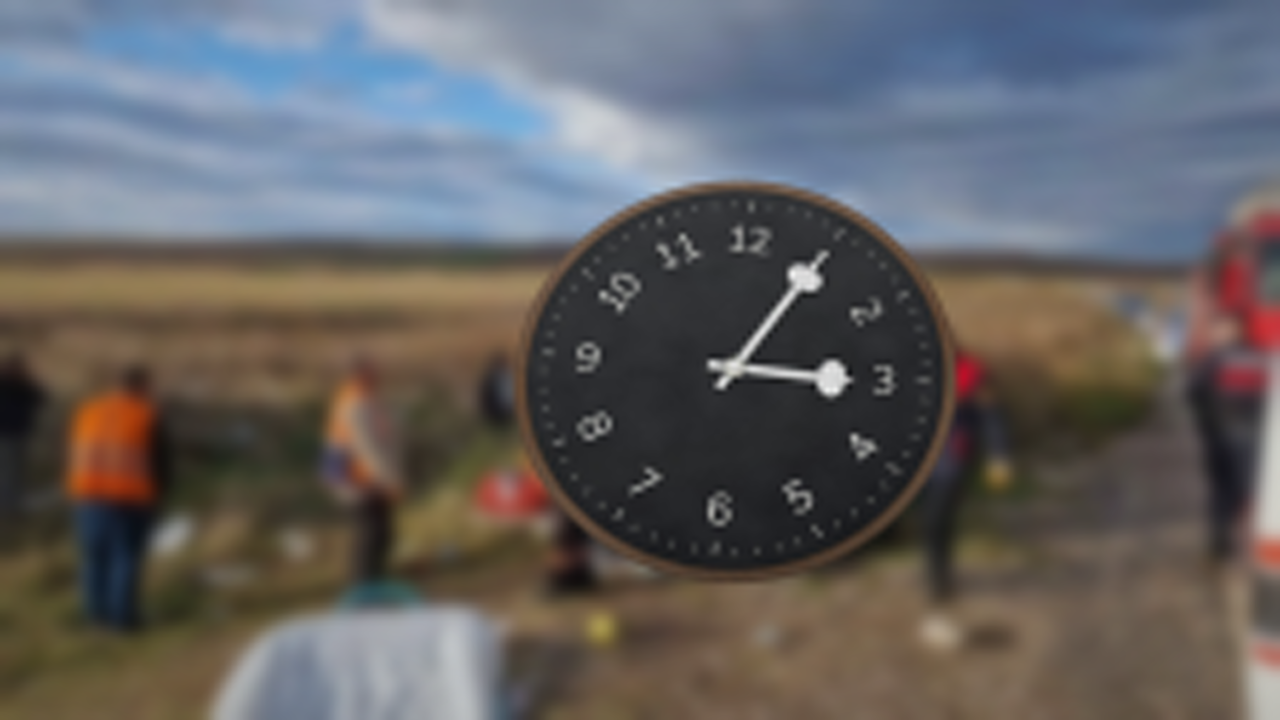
3.05
